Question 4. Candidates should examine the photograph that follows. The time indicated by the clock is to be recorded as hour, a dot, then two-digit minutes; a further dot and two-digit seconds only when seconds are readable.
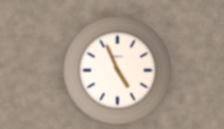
4.56
